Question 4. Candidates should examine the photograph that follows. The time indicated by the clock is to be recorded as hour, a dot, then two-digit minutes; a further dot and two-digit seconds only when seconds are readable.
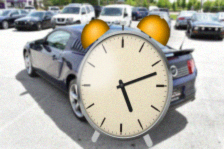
5.12
